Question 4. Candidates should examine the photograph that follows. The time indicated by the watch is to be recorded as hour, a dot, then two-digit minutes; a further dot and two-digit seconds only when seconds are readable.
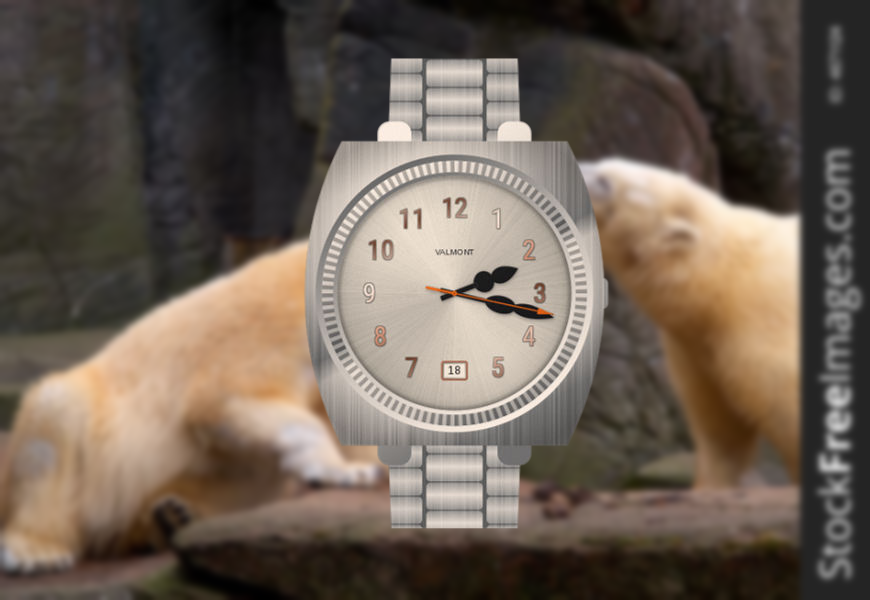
2.17.17
